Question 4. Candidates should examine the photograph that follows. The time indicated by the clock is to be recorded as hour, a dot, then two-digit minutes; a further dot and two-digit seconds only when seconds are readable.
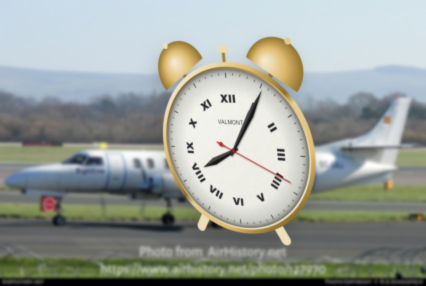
8.05.19
